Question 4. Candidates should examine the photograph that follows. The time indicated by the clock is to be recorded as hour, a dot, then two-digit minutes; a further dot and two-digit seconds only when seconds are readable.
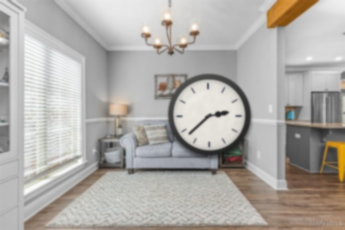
2.38
